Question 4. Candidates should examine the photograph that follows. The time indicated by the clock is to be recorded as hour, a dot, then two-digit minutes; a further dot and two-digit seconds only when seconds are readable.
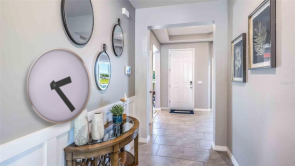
2.23
